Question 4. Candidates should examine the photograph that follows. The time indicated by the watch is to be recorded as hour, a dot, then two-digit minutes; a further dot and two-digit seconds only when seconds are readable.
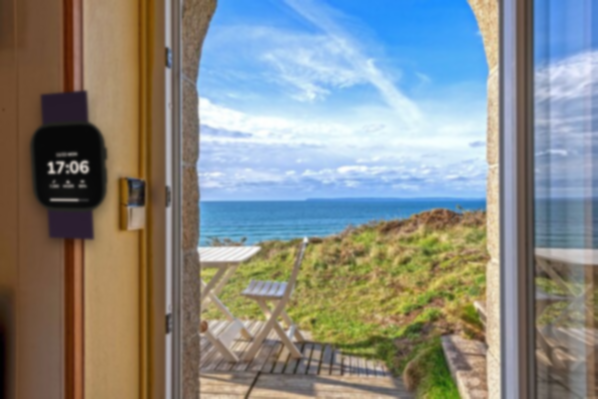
17.06
